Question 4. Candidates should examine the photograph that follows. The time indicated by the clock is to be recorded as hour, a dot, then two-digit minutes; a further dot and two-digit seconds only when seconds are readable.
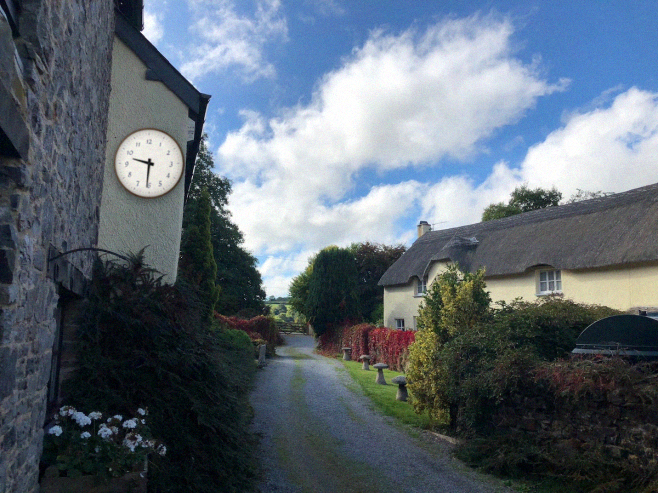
9.31
